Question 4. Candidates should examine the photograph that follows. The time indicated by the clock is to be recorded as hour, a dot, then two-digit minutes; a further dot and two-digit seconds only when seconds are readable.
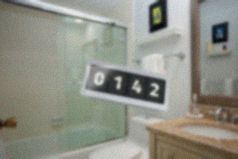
1.42
